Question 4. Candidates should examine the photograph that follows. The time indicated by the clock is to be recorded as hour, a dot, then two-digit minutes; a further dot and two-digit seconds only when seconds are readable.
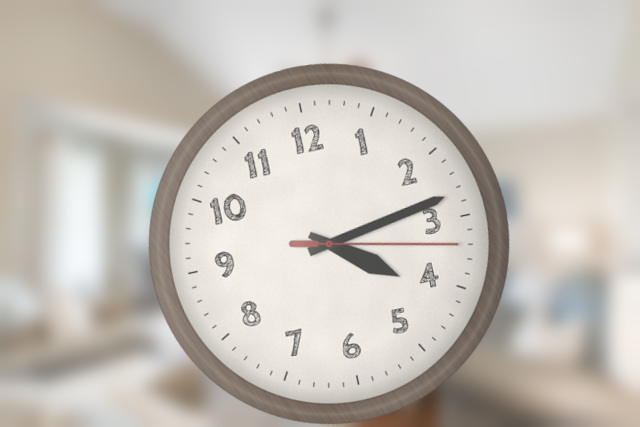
4.13.17
